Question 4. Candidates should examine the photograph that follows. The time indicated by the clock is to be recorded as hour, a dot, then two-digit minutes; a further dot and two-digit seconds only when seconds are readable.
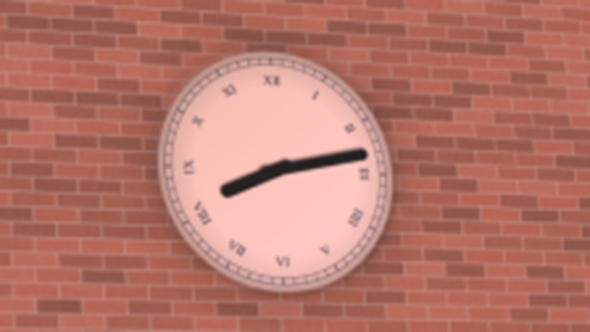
8.13
